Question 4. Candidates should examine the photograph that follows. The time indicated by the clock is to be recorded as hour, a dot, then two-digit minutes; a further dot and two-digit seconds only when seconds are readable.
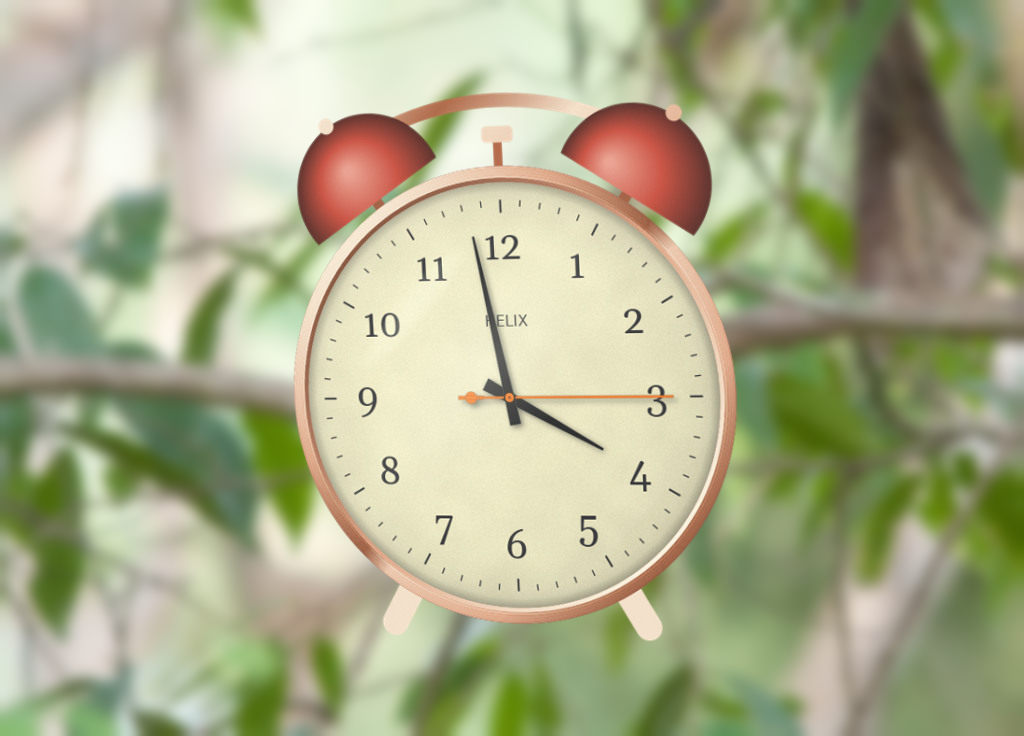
3.58.15
